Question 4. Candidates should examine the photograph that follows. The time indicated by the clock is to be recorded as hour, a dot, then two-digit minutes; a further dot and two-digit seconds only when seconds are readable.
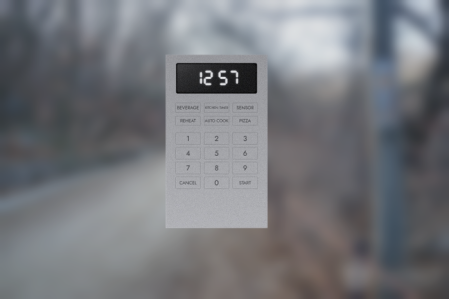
12.57
